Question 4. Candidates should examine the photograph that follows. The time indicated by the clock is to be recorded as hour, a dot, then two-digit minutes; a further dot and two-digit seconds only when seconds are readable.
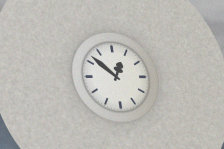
12.52
